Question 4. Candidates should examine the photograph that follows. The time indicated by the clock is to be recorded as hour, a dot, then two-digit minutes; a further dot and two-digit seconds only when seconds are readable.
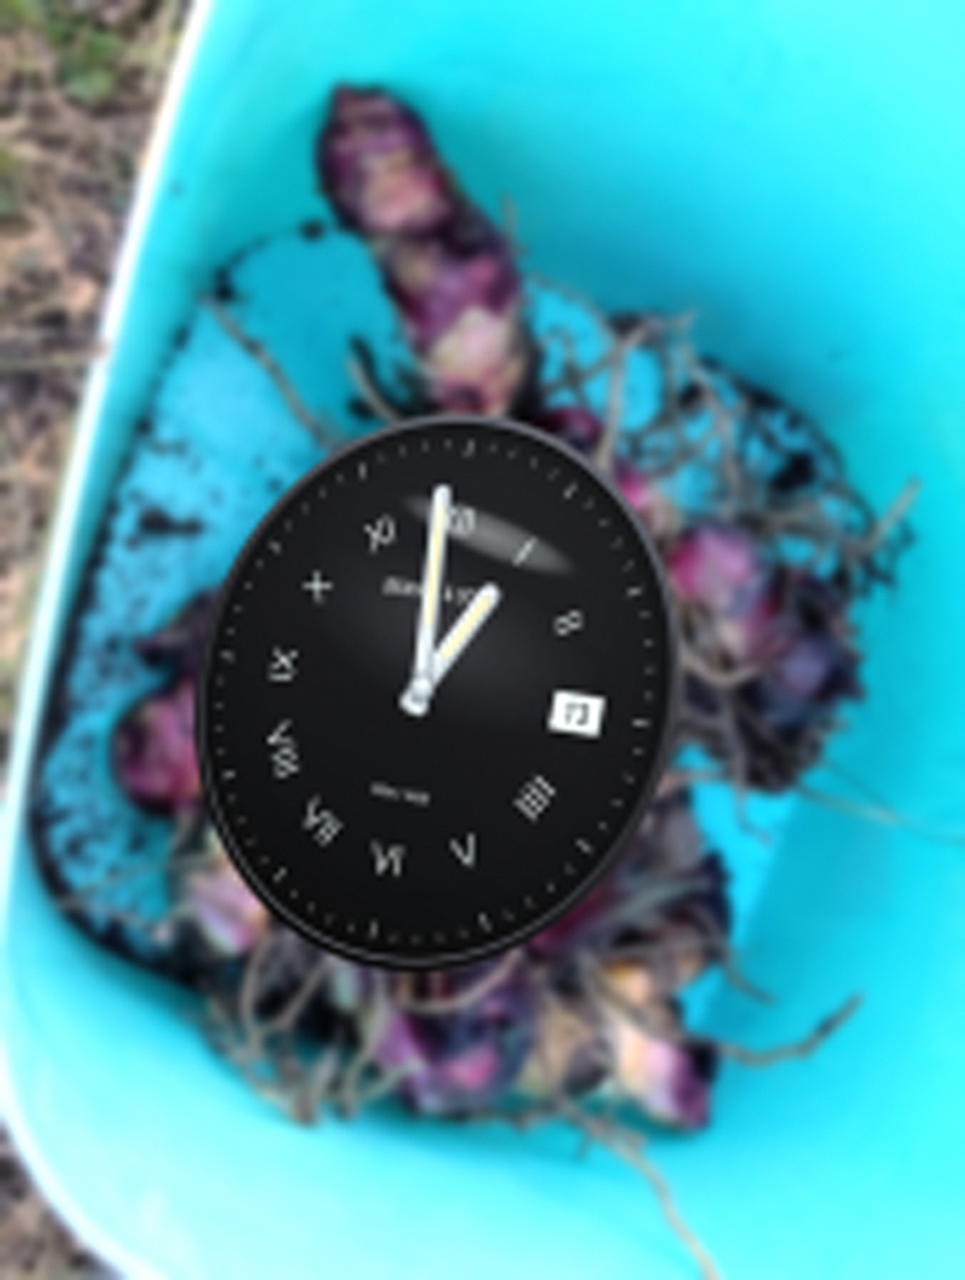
12.59
